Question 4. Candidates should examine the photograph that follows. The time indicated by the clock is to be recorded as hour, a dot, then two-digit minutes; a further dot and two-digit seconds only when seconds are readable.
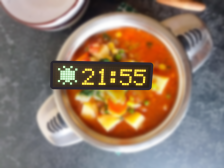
21.55
